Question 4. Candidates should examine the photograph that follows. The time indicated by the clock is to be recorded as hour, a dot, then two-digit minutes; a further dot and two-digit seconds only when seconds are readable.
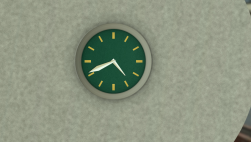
4.41
